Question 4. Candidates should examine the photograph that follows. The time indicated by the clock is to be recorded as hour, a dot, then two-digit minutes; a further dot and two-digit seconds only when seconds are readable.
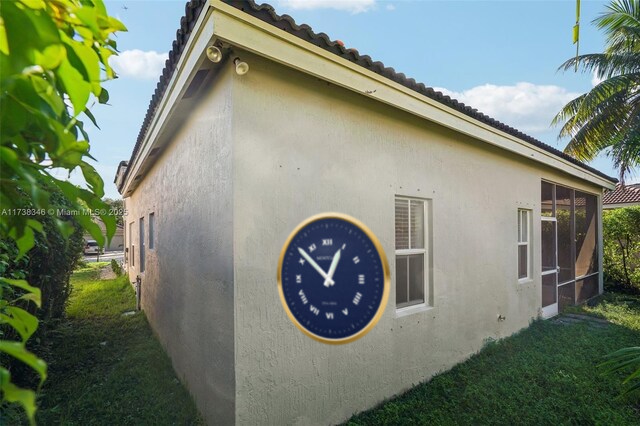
12.52
